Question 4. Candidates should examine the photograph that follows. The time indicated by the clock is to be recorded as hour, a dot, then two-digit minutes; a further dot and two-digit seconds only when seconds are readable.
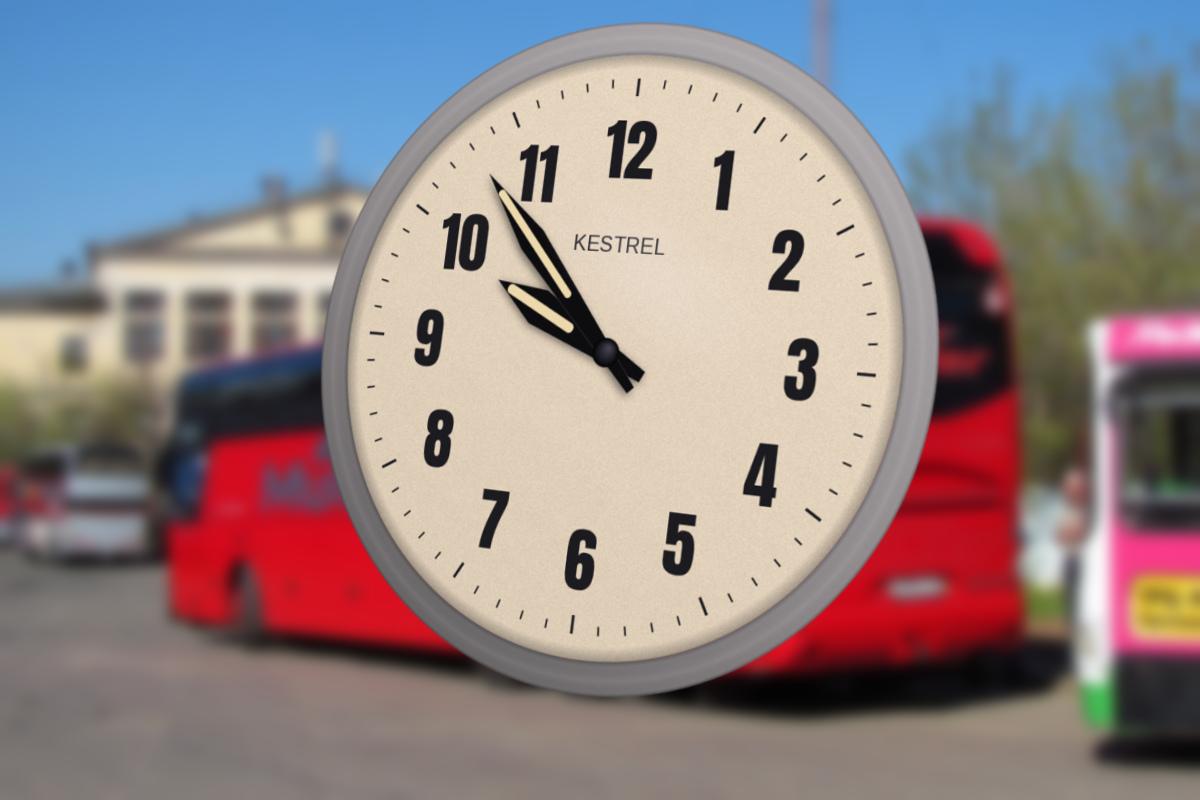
9.53
